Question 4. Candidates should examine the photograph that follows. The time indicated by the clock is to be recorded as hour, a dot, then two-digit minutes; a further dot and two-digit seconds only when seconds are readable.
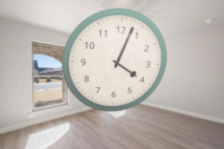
4.03
